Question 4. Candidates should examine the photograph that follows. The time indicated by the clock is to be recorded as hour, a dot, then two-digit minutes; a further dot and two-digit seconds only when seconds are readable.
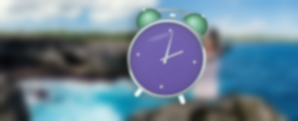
2.01
